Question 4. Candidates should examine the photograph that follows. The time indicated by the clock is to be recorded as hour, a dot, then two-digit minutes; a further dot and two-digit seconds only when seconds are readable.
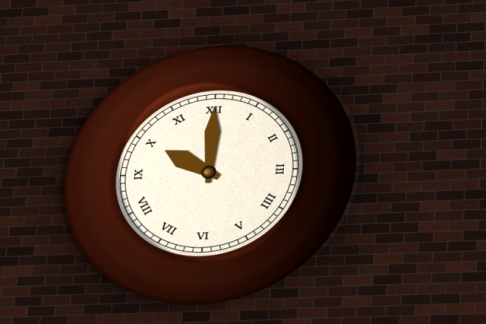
10.00
